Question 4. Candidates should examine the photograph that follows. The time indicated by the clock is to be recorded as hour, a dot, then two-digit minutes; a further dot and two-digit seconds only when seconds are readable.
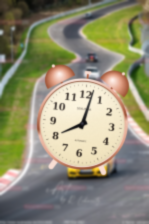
8.02
